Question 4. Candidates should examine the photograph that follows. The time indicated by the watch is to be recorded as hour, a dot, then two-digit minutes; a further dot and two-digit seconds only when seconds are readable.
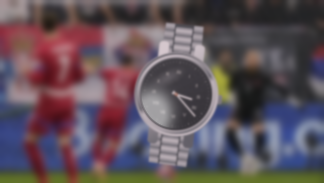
3.22
